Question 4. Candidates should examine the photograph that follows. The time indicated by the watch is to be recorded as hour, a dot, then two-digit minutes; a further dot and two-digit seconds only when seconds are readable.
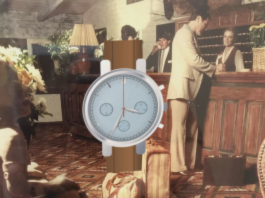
3.34
